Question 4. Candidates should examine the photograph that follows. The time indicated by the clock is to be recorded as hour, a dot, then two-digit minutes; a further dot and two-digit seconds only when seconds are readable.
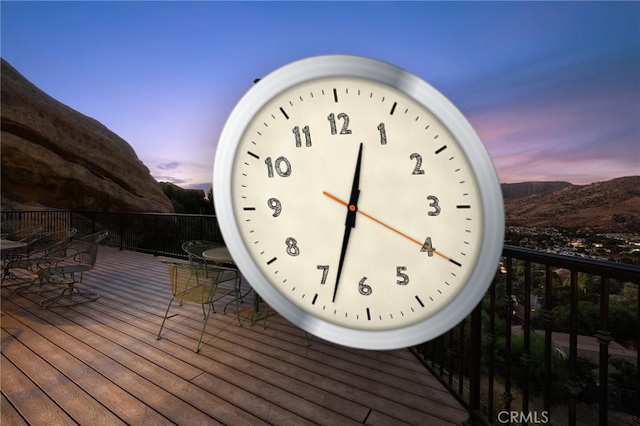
12.33.20
